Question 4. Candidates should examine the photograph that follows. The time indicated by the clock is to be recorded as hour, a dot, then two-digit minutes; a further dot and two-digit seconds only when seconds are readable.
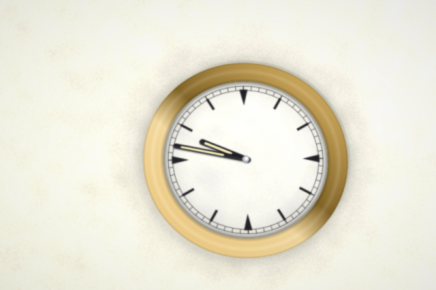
9.47
